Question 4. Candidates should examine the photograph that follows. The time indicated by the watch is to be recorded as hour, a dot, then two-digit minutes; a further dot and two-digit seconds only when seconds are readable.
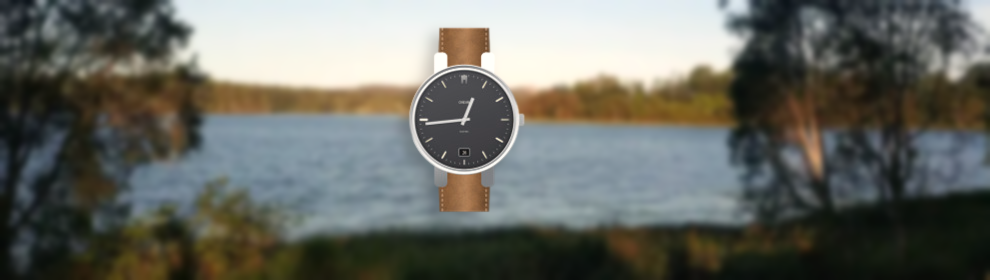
12.44
